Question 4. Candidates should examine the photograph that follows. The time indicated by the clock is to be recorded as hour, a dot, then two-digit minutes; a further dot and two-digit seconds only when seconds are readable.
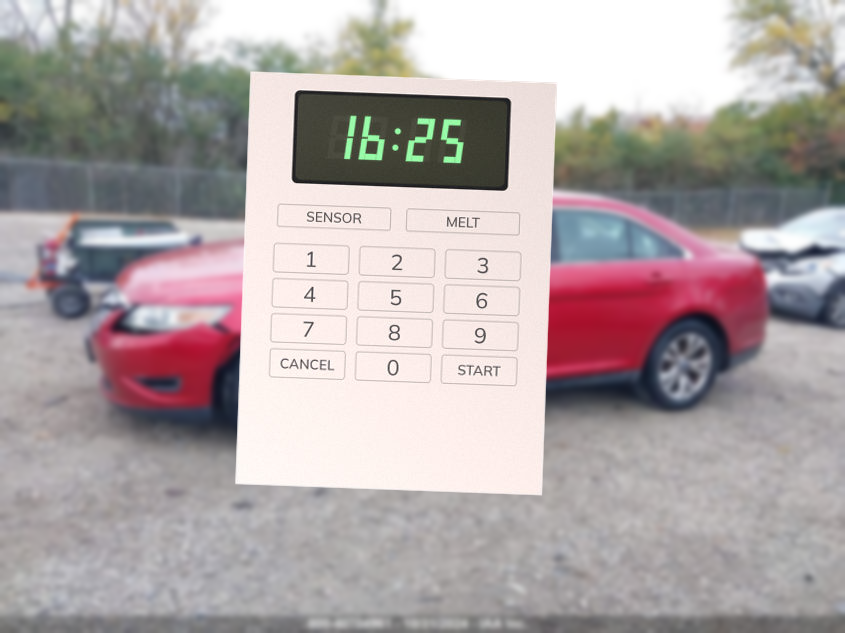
16.25
